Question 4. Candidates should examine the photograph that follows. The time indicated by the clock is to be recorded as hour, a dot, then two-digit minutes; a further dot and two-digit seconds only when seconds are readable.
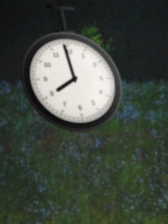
7.59
